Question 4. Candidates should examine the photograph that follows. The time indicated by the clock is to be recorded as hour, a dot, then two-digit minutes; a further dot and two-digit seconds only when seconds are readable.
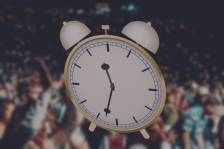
11.33
